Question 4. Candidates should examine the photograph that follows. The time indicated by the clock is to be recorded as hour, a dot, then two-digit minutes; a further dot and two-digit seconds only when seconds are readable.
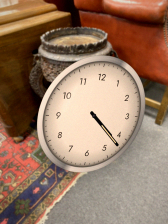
4.22
